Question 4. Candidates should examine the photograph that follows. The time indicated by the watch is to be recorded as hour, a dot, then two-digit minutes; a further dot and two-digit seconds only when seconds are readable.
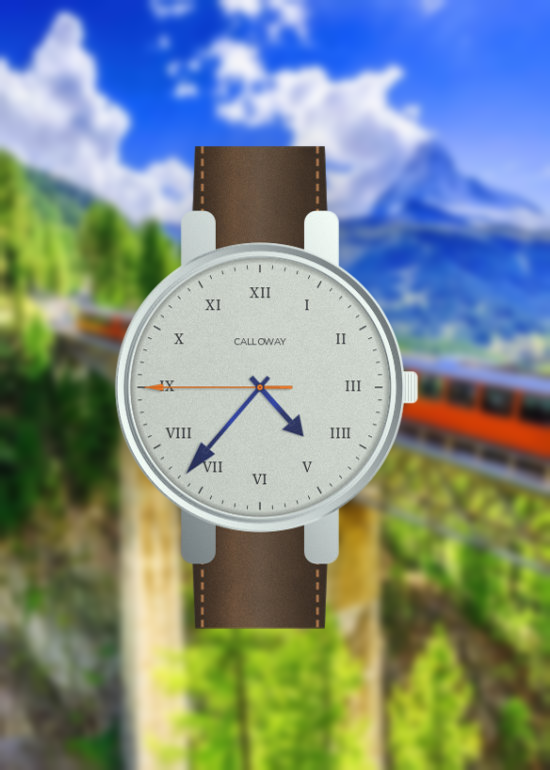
4.36.45
